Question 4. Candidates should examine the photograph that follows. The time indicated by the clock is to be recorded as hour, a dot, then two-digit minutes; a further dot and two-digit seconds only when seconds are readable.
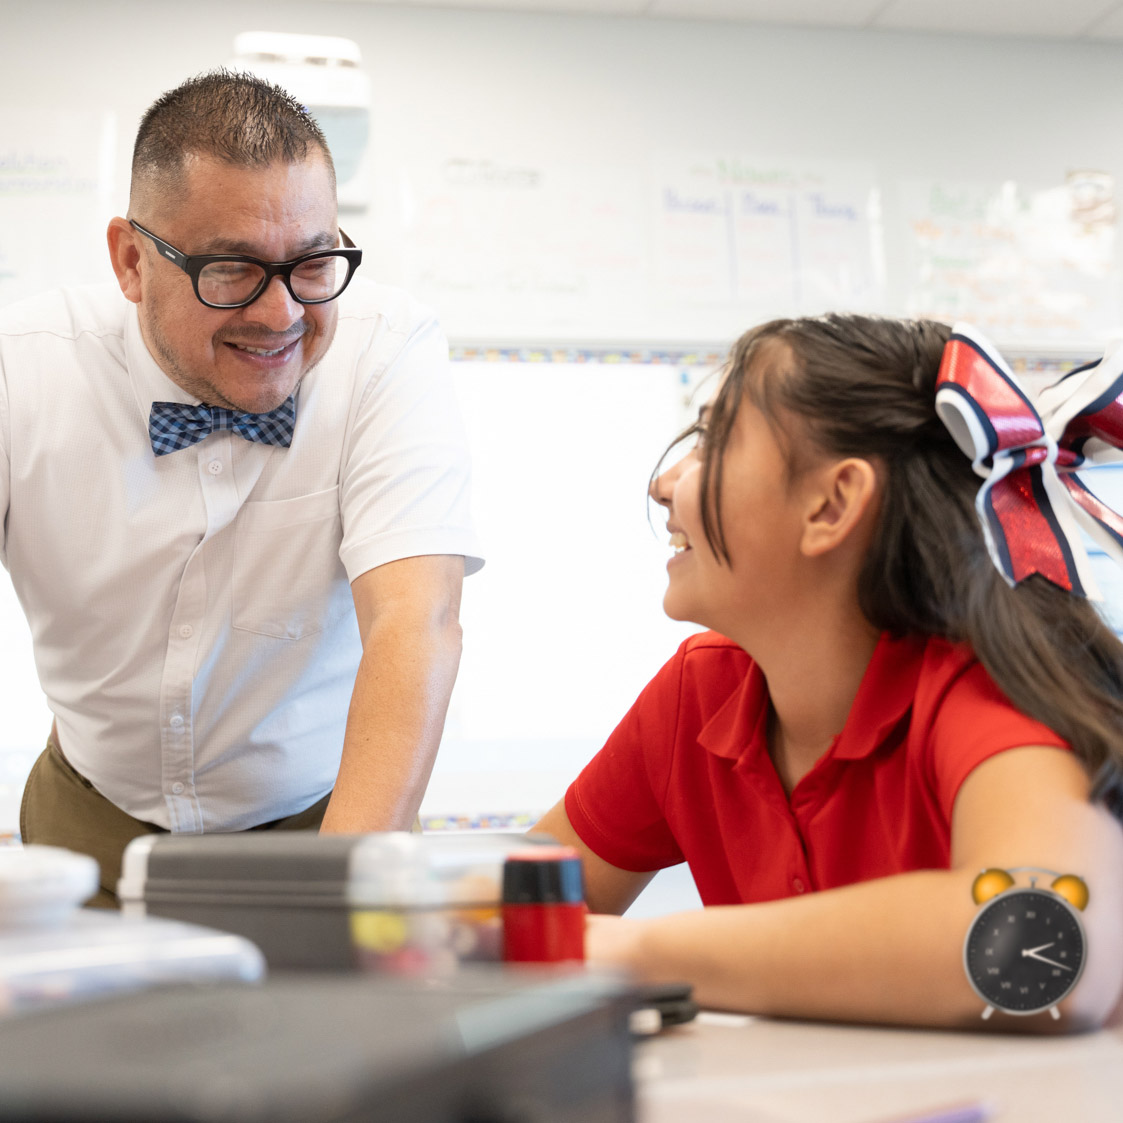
2.18
